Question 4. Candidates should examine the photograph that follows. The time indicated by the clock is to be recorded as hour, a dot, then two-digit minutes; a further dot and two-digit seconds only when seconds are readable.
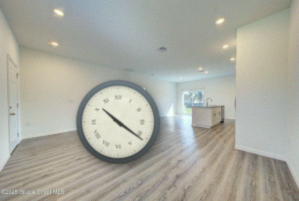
10.21
